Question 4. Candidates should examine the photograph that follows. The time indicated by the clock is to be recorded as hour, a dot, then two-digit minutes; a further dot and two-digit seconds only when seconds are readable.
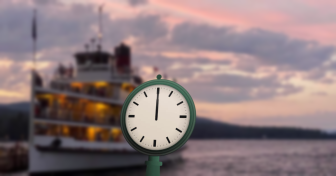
12.00
